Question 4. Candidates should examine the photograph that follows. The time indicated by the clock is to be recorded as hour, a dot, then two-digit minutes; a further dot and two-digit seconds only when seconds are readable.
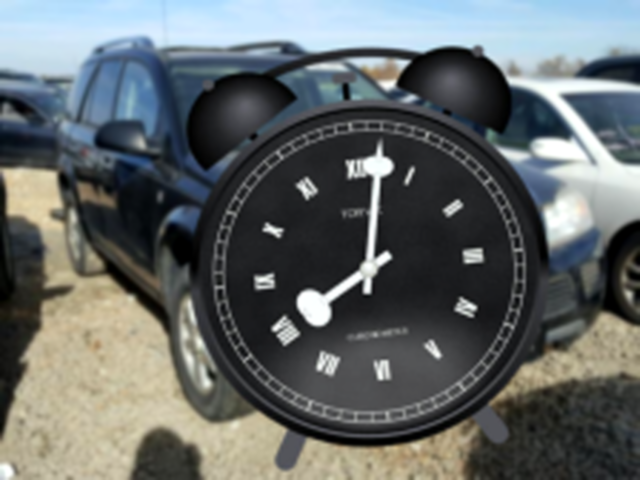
8.02
